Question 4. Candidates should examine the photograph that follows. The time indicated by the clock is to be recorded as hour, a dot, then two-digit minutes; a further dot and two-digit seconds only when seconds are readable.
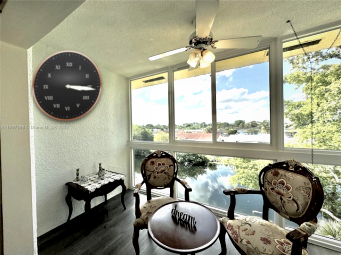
3.16
